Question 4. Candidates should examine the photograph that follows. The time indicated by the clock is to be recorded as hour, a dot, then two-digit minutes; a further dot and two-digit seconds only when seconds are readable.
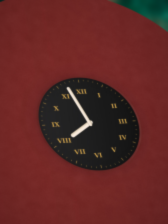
7.57
